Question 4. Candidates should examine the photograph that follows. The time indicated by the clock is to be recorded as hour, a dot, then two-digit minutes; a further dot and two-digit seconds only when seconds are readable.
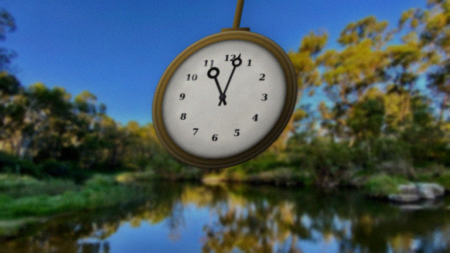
11.02
